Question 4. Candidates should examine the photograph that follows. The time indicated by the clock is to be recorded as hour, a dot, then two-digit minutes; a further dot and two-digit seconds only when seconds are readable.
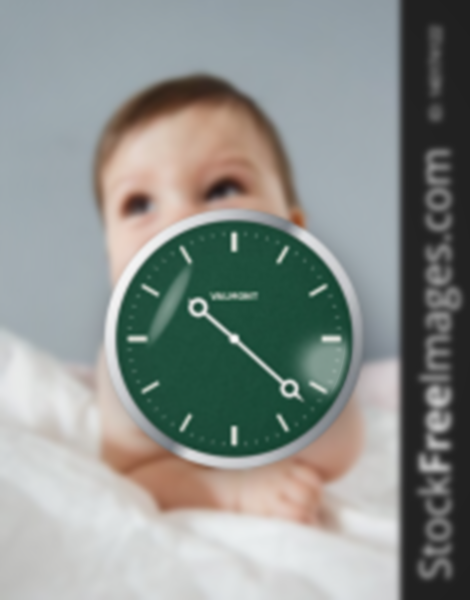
10.22
